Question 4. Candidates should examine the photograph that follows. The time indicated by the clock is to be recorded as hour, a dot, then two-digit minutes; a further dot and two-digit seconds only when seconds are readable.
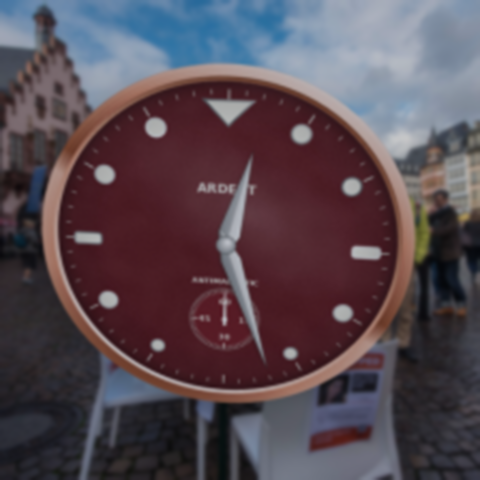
12.27
